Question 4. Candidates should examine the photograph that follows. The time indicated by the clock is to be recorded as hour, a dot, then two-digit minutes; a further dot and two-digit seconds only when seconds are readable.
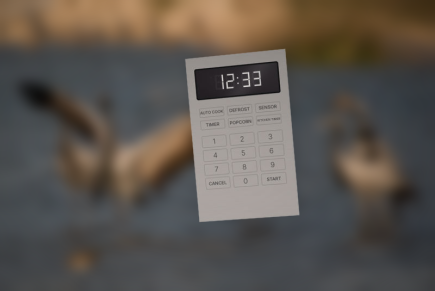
12.33
